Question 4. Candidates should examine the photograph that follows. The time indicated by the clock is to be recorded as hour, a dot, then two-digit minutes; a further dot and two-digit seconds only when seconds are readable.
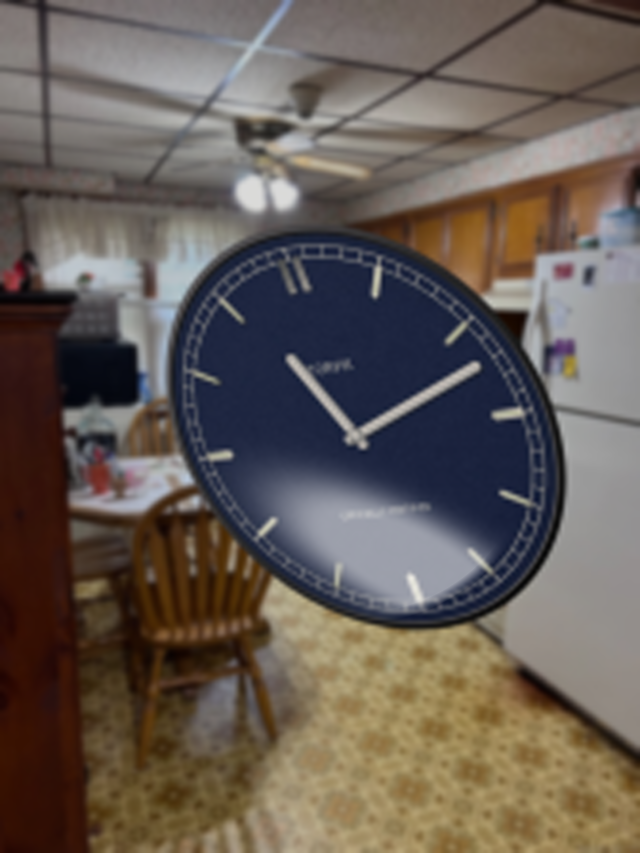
11.12
